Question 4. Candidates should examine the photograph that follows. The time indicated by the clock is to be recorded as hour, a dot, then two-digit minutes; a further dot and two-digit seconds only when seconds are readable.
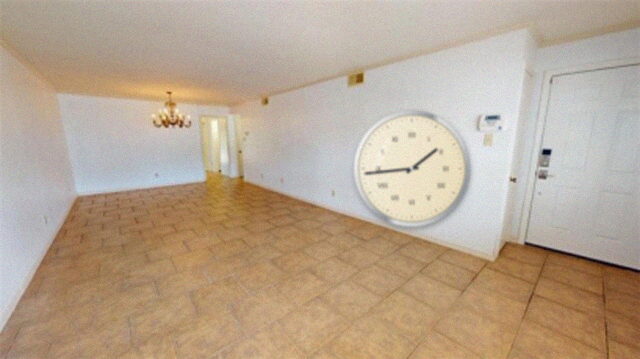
1.44
